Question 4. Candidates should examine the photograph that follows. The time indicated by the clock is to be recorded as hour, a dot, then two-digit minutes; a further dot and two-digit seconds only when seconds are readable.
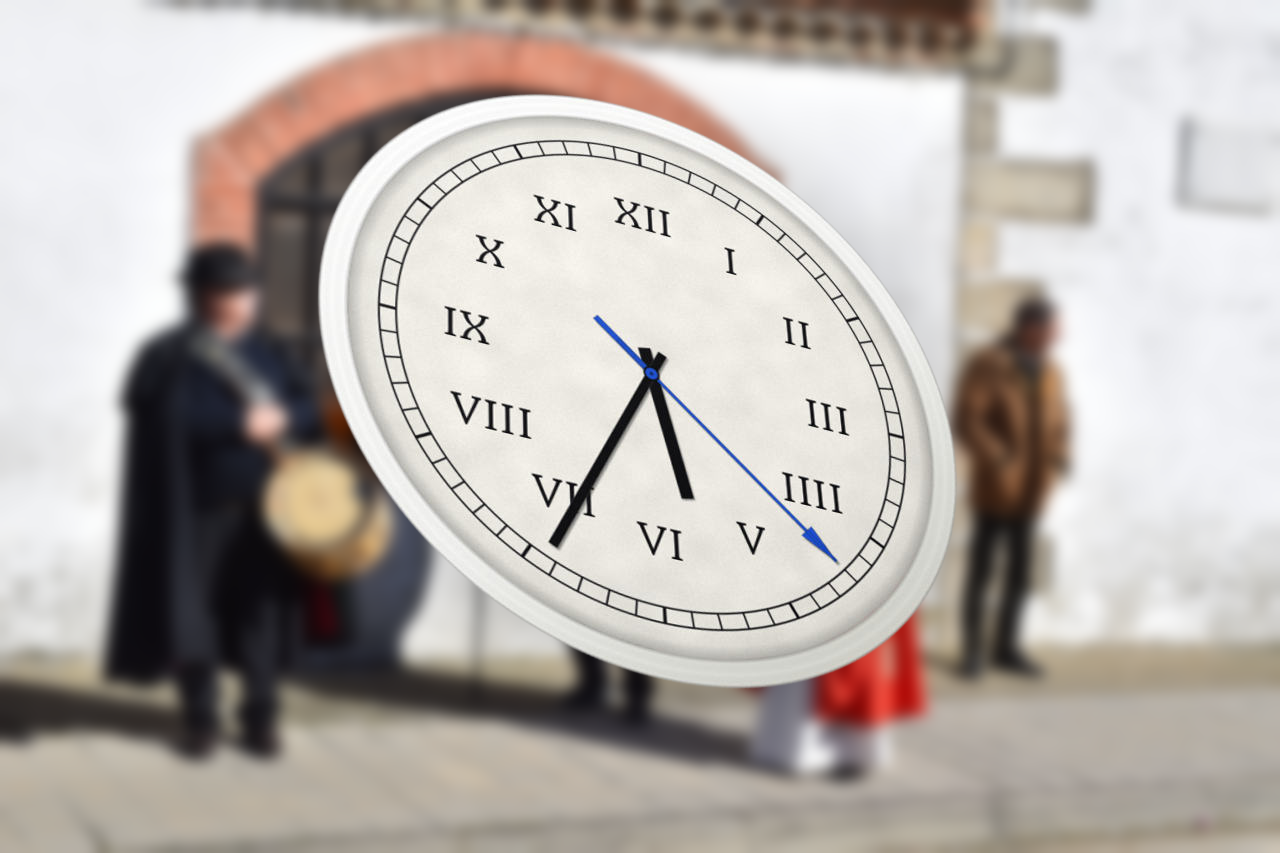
5.34.22
